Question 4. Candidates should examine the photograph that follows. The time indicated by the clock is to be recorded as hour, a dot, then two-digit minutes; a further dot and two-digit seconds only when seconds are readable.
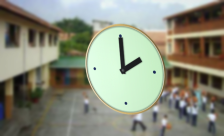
2.00
